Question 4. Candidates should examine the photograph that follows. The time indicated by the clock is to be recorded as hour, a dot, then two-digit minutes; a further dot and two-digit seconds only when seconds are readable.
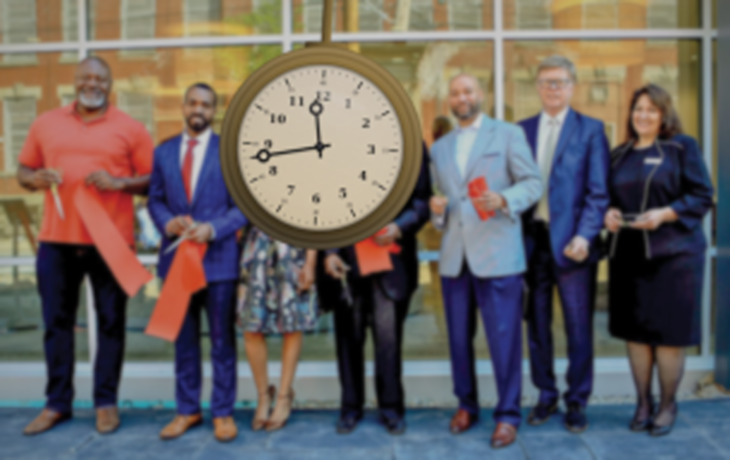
11.43
